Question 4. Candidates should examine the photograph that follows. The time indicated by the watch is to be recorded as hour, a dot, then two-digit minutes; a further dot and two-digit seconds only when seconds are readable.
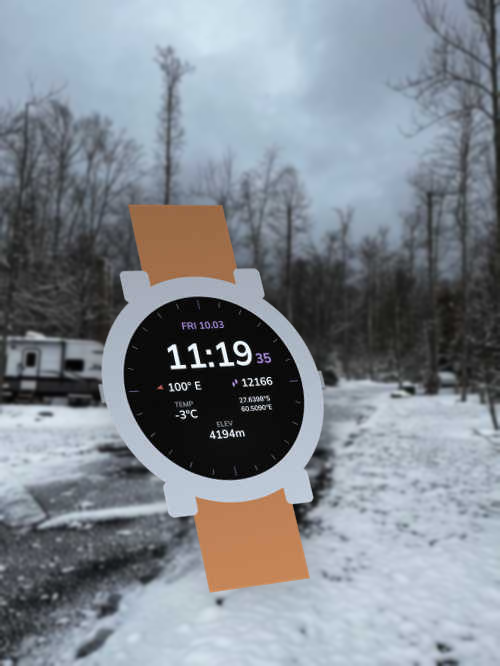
11.19.35
